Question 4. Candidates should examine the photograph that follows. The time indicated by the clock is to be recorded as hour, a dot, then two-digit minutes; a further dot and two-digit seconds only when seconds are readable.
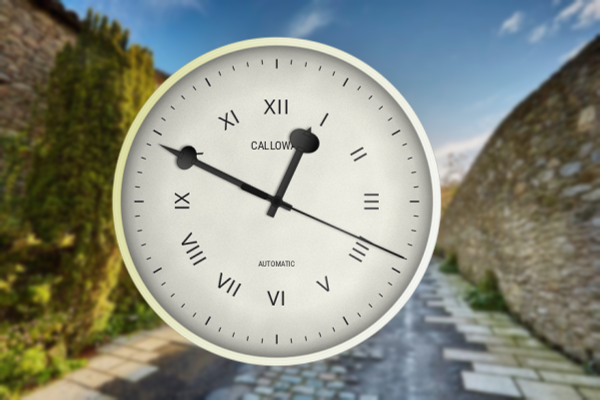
12.49.19
